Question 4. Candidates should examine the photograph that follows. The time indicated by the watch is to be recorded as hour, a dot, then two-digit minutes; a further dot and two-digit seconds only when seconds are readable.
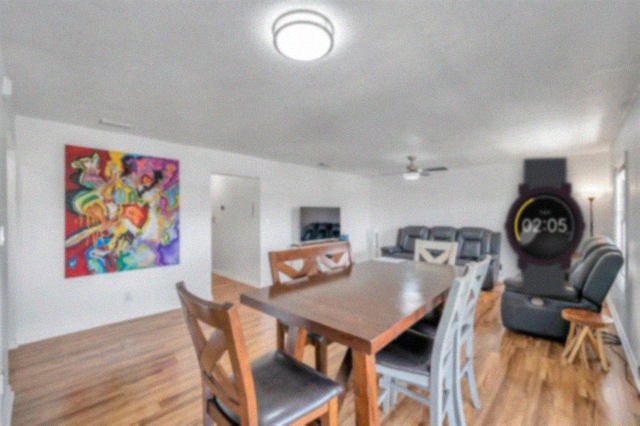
2.05
